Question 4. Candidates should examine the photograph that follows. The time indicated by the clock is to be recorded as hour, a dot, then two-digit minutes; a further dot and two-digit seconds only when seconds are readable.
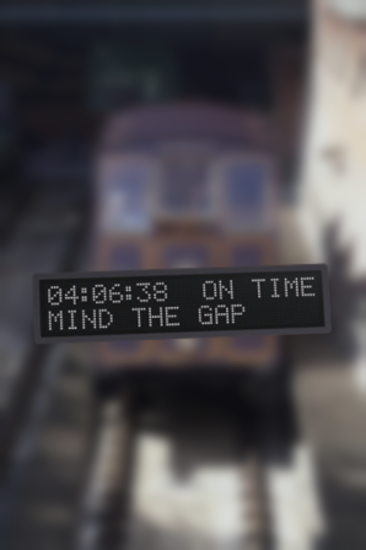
4.06.38
